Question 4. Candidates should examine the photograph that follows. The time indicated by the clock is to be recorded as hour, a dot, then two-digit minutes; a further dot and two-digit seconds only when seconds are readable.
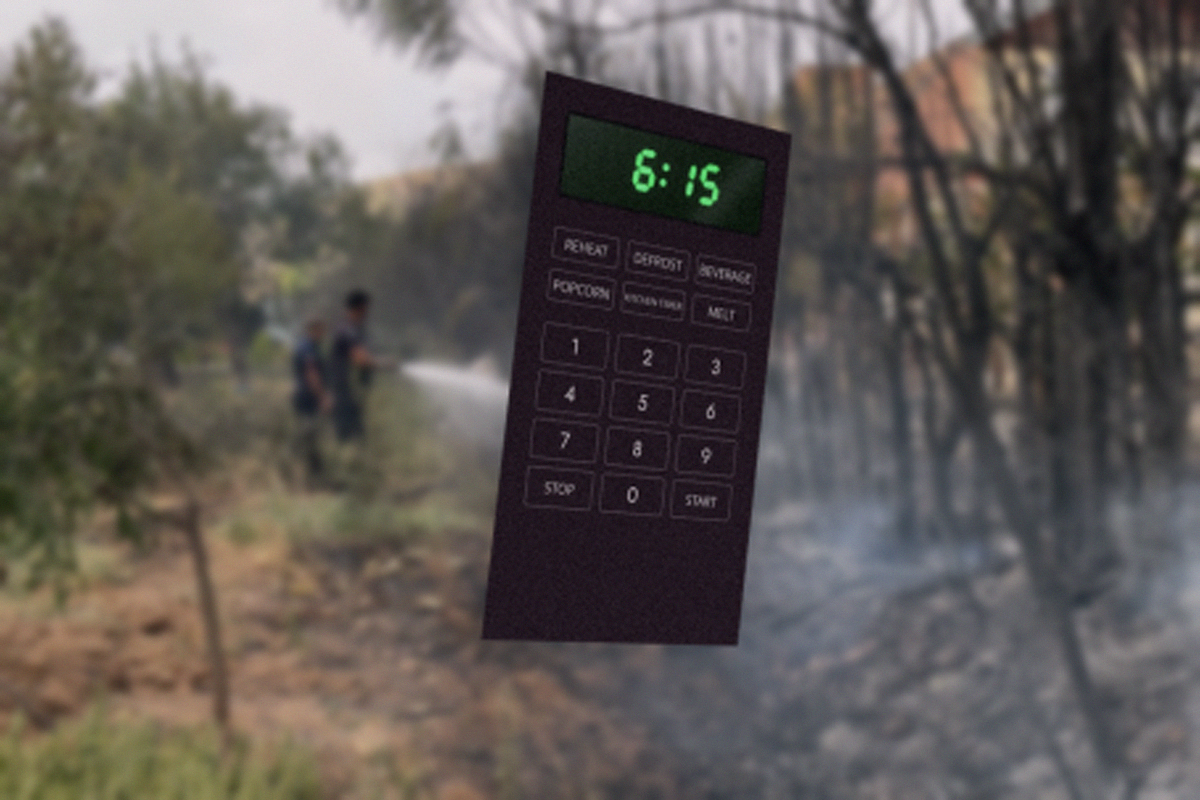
6.15
